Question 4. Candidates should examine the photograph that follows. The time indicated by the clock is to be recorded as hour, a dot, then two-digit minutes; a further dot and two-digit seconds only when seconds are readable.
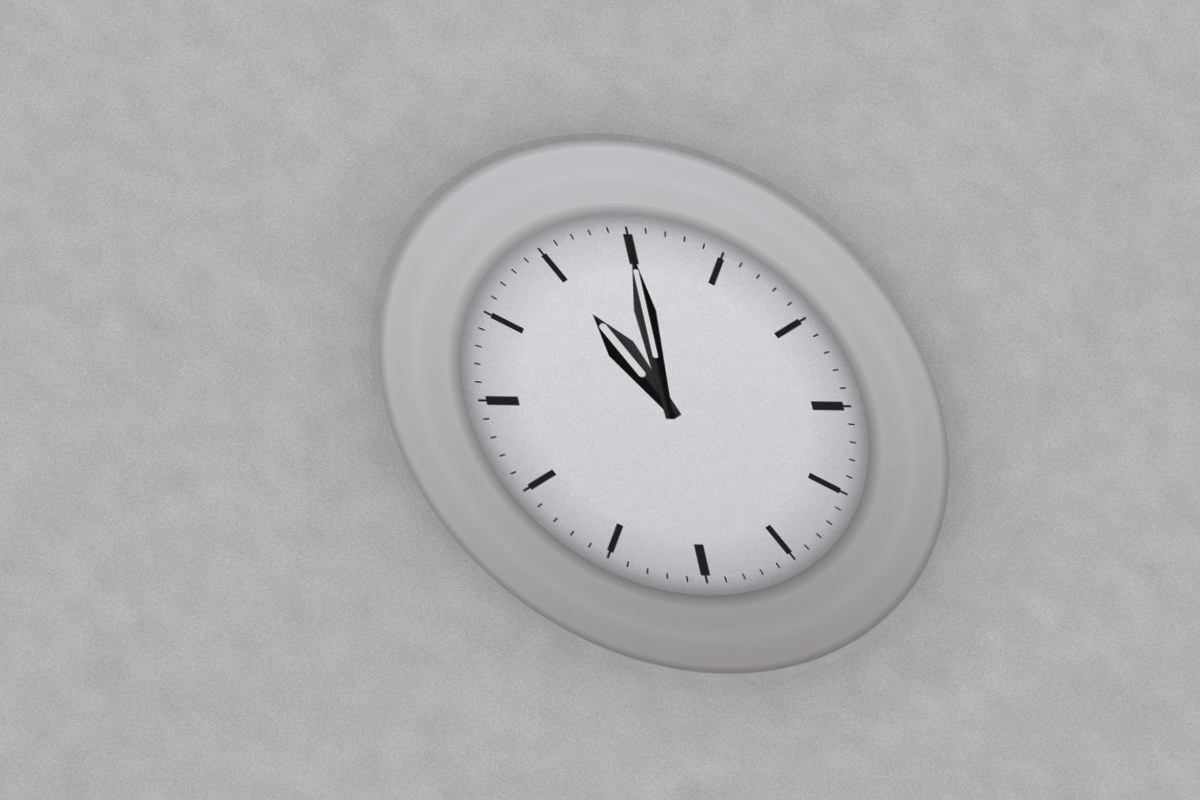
11.00
